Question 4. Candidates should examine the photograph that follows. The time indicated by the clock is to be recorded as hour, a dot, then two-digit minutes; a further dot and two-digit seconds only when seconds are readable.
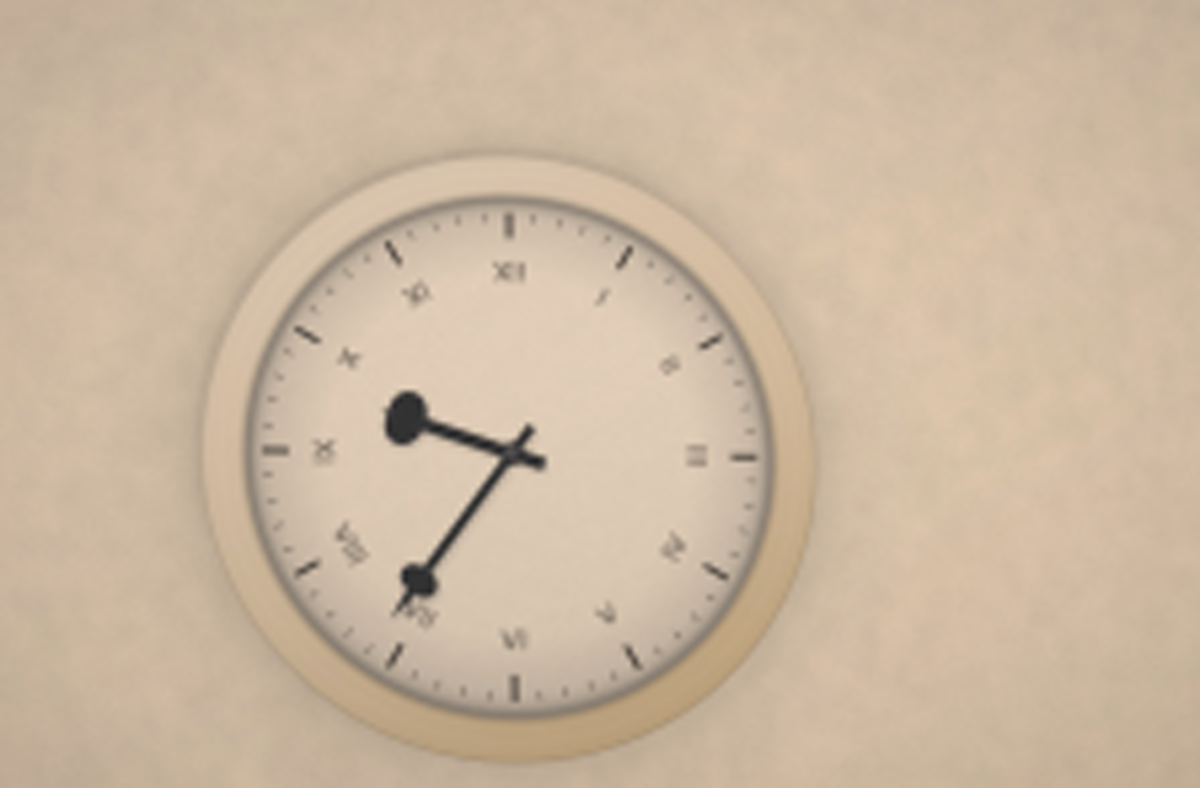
9.36
